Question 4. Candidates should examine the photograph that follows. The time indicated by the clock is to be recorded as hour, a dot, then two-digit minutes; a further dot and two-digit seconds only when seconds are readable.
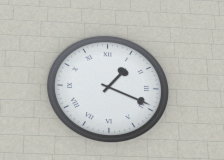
1.19
